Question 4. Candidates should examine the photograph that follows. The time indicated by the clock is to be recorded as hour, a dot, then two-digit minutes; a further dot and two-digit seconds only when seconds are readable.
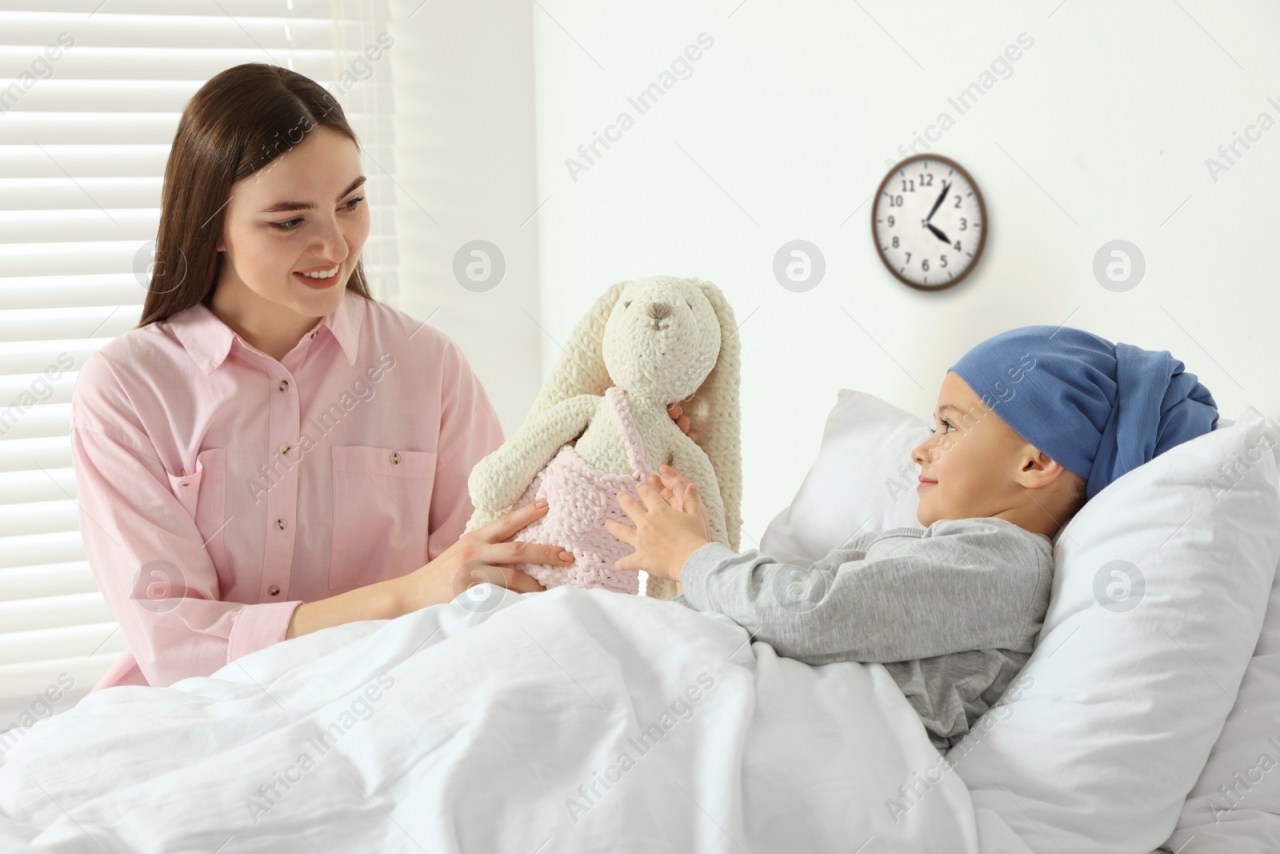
4.06
